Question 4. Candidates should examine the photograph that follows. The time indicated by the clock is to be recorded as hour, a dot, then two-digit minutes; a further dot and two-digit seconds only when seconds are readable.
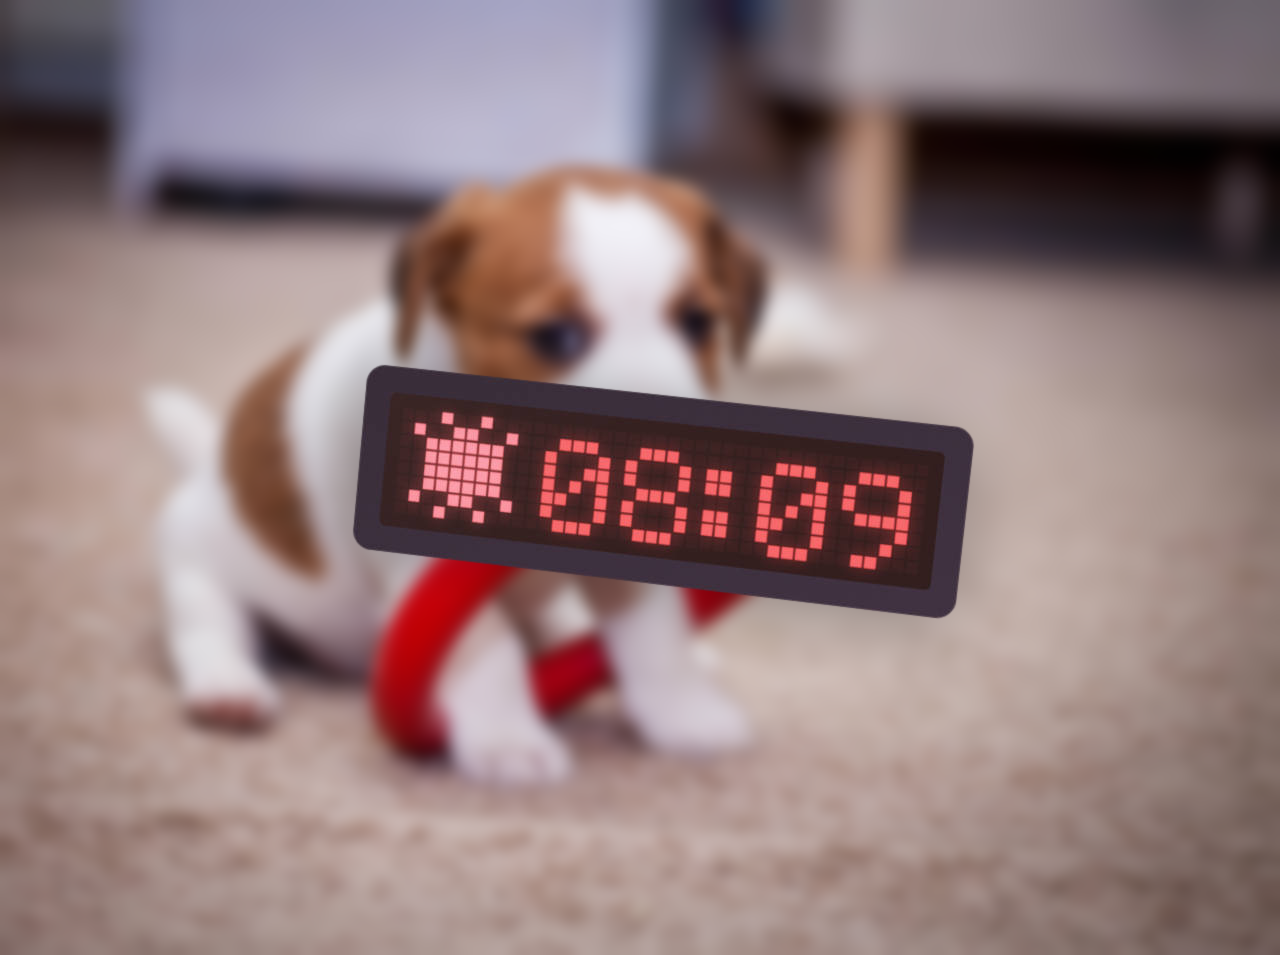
8.09
